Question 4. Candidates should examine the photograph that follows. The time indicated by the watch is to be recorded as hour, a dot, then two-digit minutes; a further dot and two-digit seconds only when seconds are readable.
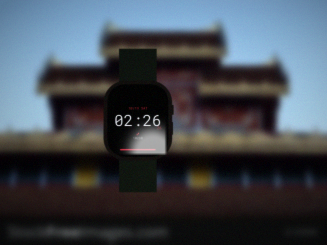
2.26
